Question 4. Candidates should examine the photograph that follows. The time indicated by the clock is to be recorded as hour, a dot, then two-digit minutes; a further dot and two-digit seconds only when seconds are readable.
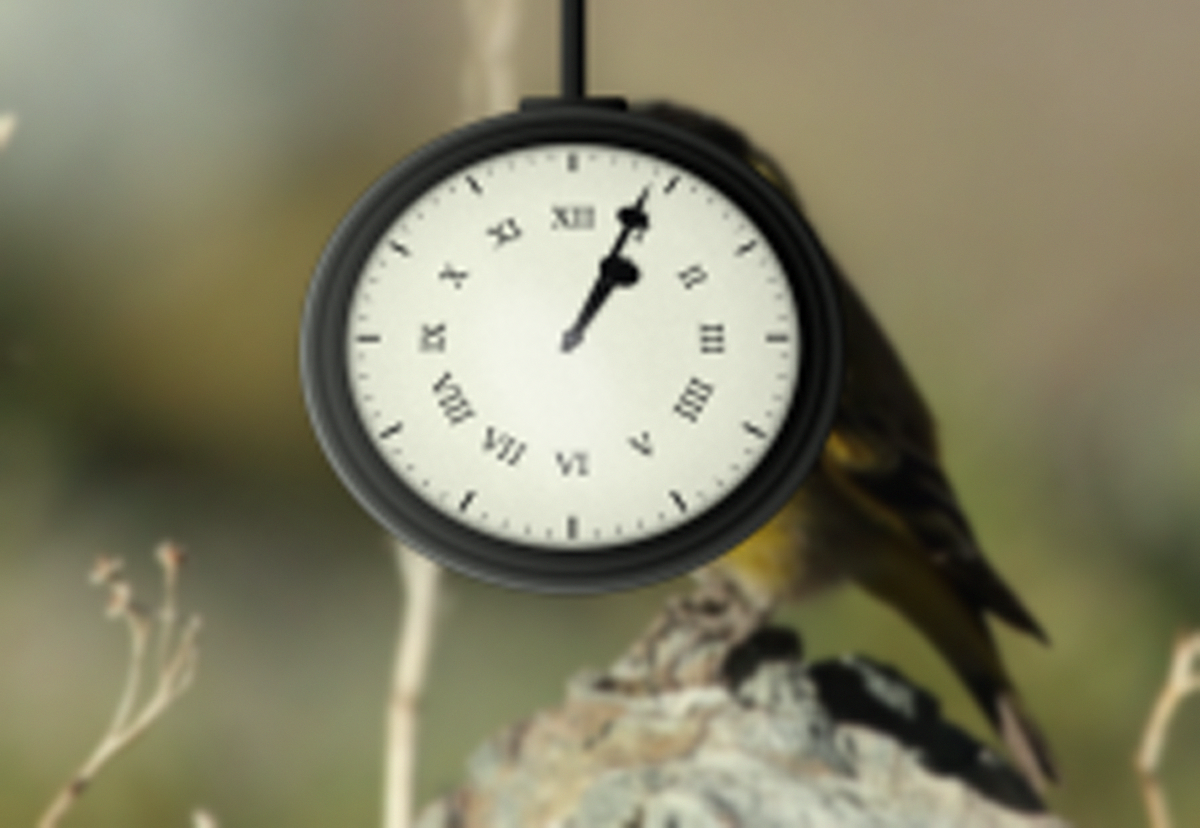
1.04
